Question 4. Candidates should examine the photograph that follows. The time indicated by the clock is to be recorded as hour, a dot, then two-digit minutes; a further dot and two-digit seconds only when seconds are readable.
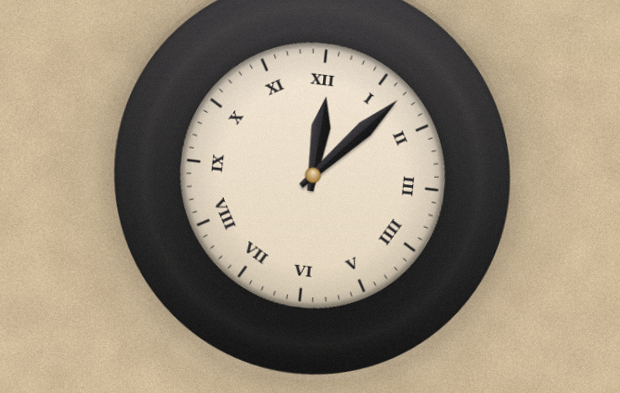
12.07
